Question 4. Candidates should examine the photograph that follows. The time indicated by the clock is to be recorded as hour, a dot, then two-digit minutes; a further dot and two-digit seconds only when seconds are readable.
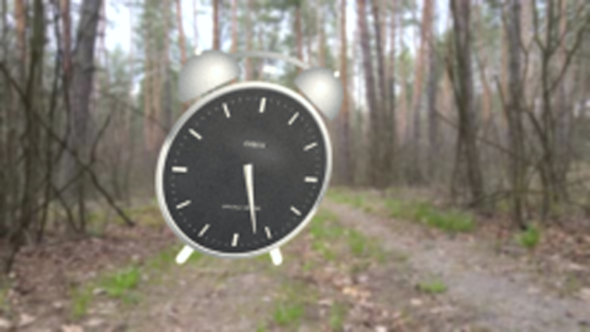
5.27
